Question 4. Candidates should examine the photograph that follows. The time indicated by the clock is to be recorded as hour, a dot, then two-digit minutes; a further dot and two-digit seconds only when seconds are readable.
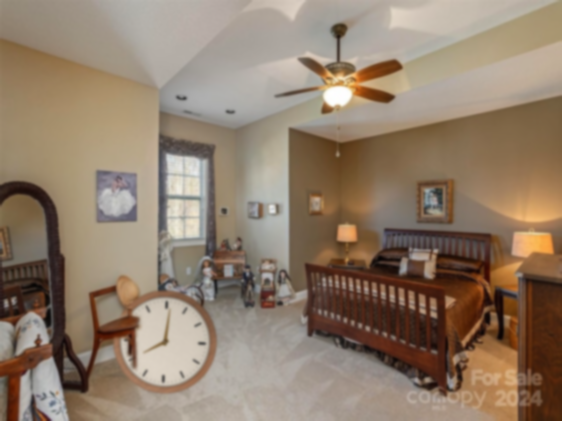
8.01
